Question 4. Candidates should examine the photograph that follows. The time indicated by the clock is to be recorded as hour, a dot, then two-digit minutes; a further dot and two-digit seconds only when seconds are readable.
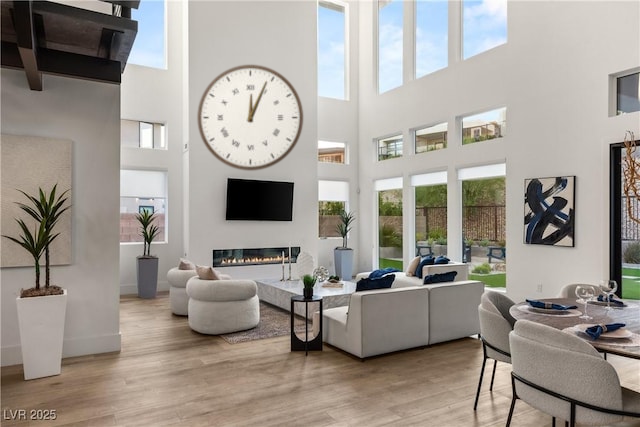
12.04
